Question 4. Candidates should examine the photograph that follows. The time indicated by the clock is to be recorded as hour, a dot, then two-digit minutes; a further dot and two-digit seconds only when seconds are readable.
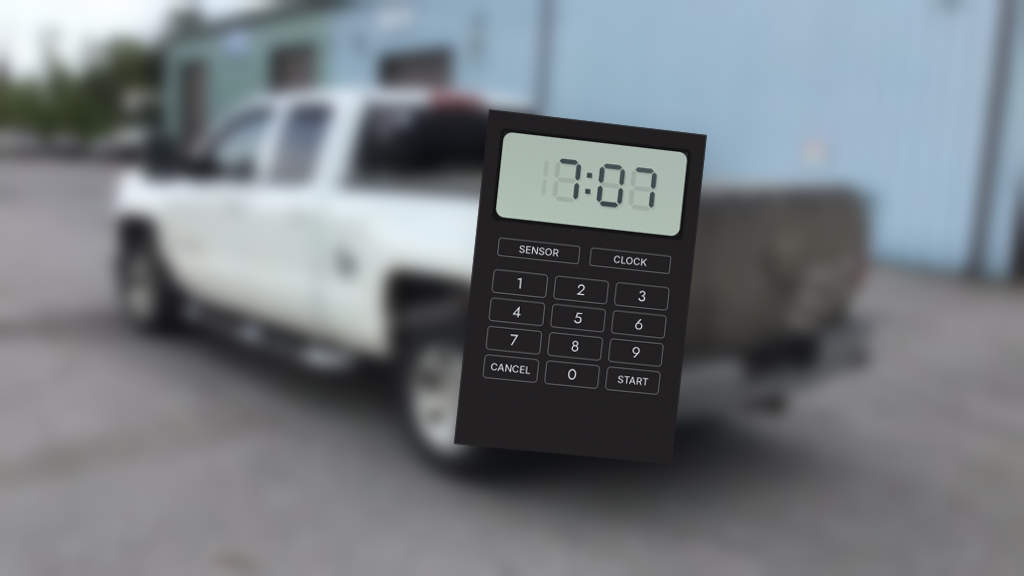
7.07
